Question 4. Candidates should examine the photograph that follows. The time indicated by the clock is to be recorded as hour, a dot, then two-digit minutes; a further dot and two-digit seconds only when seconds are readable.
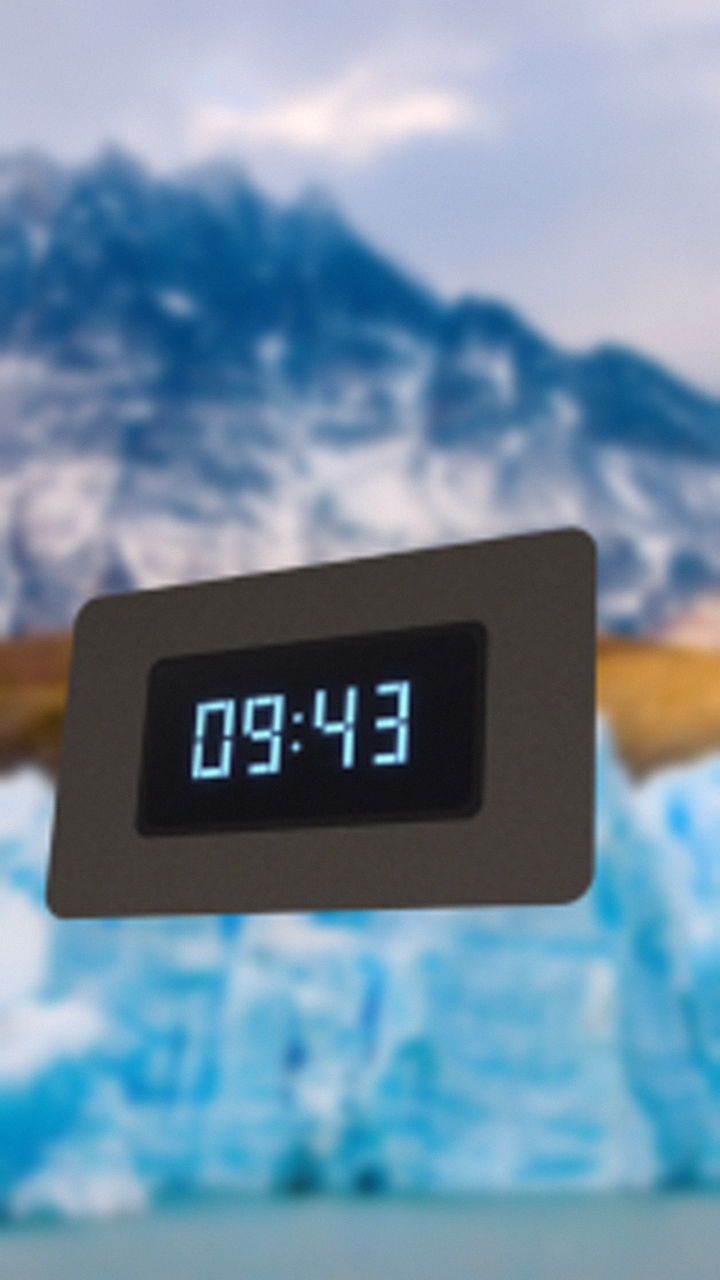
9.43
